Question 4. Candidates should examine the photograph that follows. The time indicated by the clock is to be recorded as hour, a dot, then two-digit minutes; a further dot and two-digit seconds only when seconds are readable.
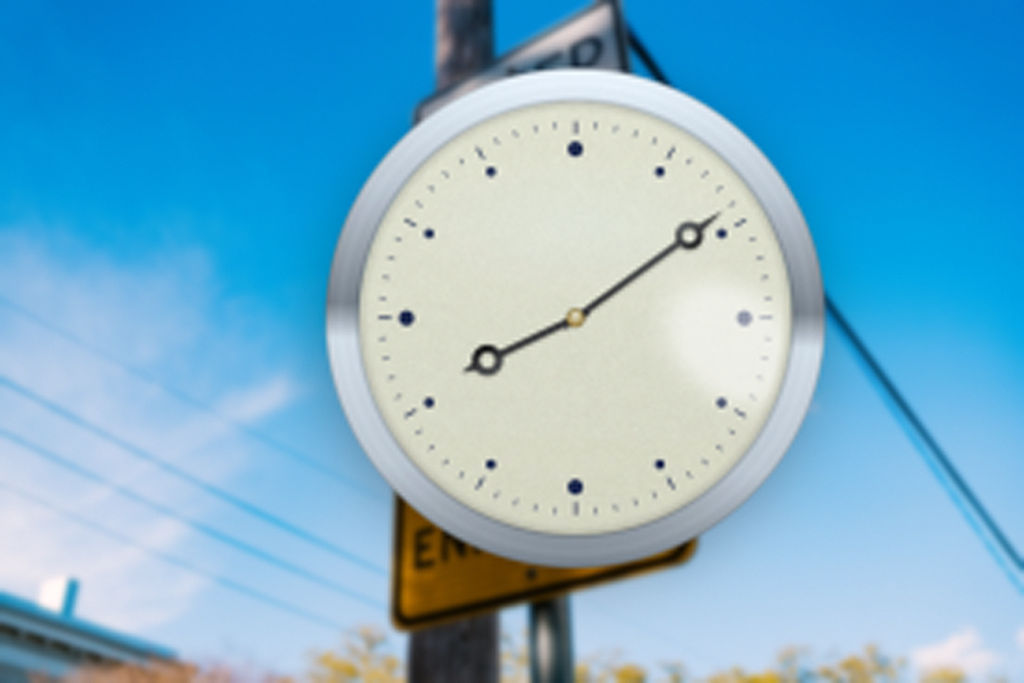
8.09
